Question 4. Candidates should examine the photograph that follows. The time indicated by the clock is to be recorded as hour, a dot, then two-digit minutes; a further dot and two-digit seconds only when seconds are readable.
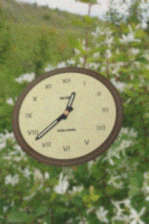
12.38
